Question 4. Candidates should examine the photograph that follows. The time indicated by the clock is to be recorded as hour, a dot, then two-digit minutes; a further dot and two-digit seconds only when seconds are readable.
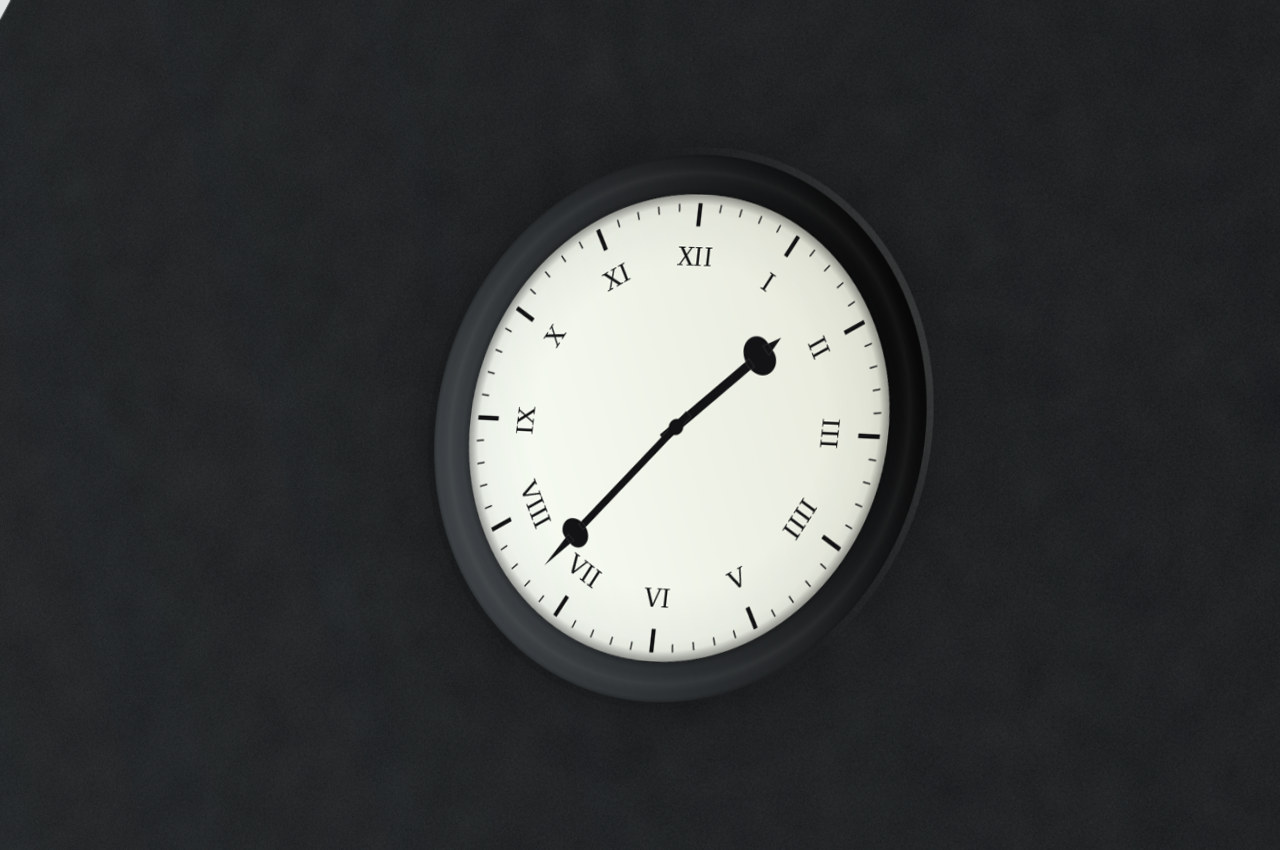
1.37
